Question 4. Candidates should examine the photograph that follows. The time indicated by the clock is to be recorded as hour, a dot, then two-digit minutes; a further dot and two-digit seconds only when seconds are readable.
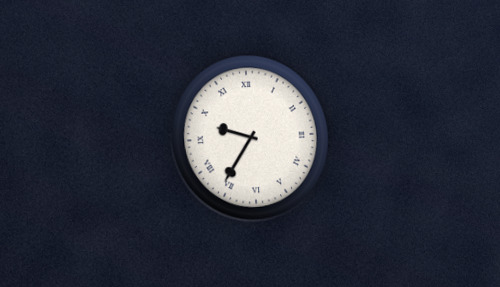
9.36
